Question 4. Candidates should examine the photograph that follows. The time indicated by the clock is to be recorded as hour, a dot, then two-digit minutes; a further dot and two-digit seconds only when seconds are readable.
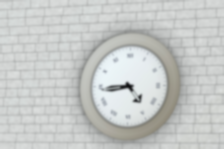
4.44
